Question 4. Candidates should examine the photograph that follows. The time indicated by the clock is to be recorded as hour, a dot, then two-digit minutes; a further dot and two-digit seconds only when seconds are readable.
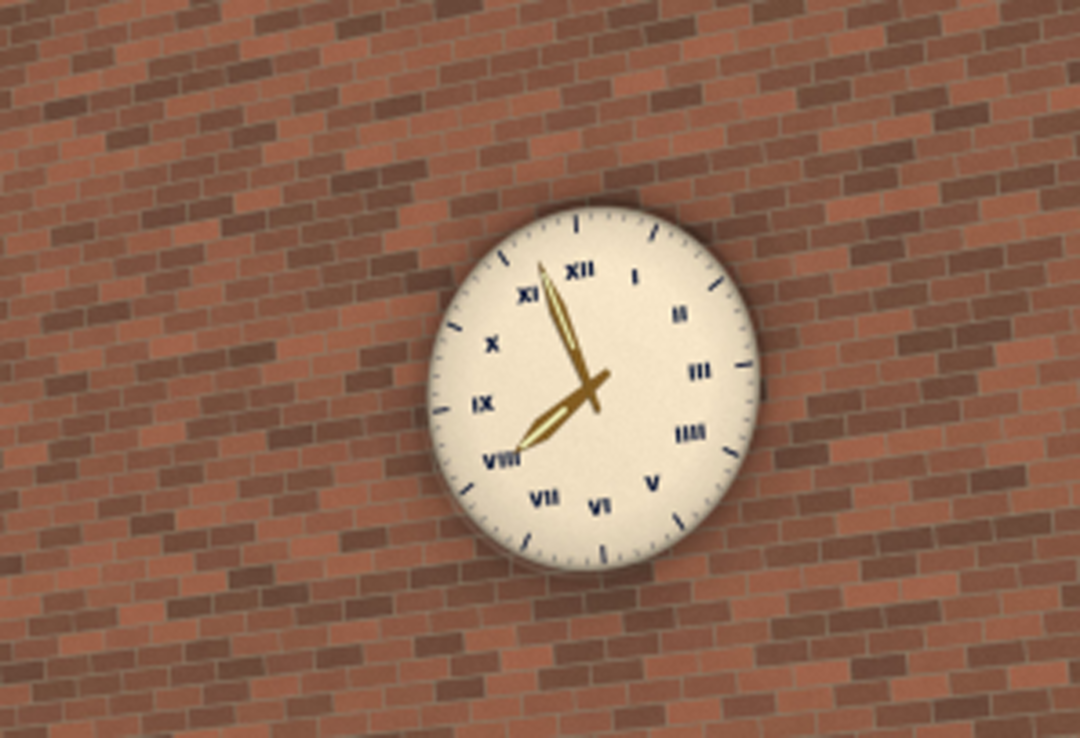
7.57
